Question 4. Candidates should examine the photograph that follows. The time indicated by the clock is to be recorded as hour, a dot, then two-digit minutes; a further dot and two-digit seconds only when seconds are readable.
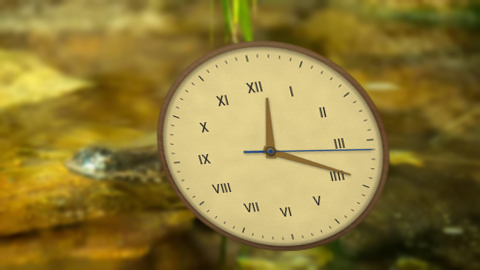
12.19.16
